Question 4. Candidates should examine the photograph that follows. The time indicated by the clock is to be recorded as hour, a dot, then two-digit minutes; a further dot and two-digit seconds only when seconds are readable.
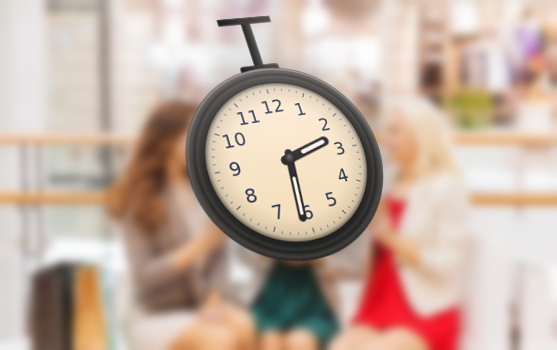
2.31
